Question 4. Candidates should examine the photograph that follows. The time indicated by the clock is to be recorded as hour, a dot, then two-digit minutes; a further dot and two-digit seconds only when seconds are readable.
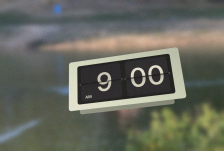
9.00
